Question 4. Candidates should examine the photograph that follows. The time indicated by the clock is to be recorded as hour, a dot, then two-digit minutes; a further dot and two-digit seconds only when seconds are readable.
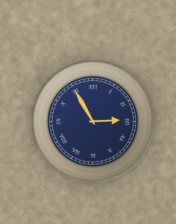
2.55
